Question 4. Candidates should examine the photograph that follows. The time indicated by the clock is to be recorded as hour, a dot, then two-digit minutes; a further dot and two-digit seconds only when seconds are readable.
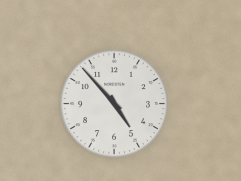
4.53
